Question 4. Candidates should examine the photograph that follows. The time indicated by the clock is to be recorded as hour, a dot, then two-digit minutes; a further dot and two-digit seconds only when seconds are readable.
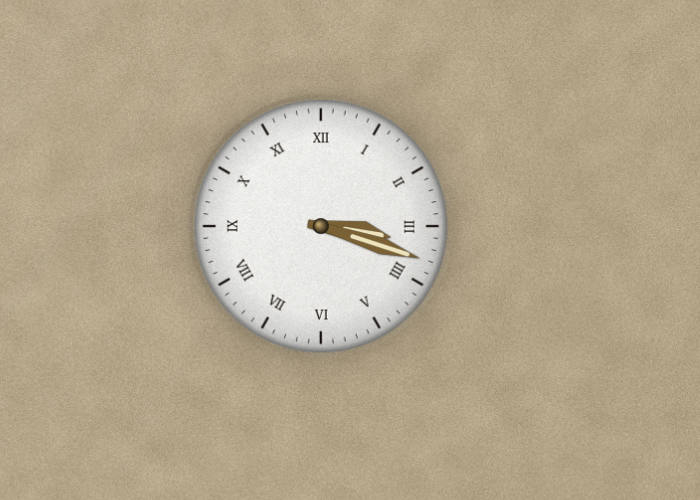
3.18
